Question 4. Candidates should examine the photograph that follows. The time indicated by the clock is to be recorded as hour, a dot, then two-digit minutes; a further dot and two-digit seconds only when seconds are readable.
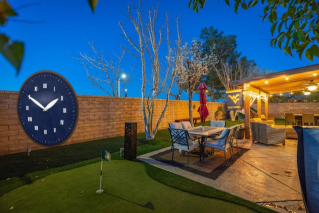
1.50
